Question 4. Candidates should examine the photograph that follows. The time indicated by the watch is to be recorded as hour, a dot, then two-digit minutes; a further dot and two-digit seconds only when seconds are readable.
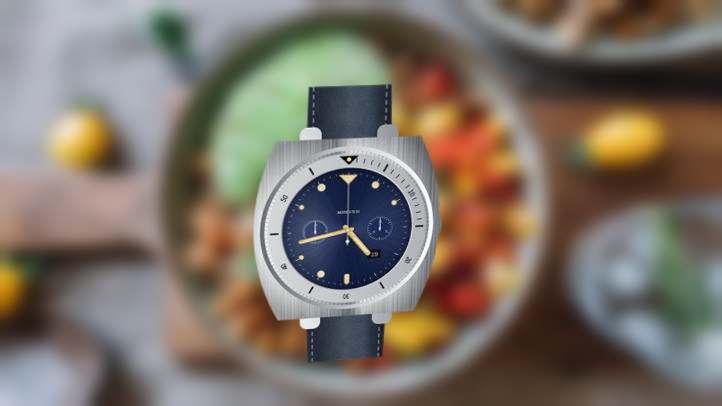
4.43
